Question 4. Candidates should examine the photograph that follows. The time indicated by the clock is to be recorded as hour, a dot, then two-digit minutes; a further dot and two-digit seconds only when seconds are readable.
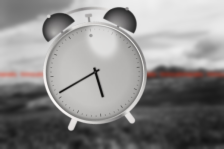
5.41
